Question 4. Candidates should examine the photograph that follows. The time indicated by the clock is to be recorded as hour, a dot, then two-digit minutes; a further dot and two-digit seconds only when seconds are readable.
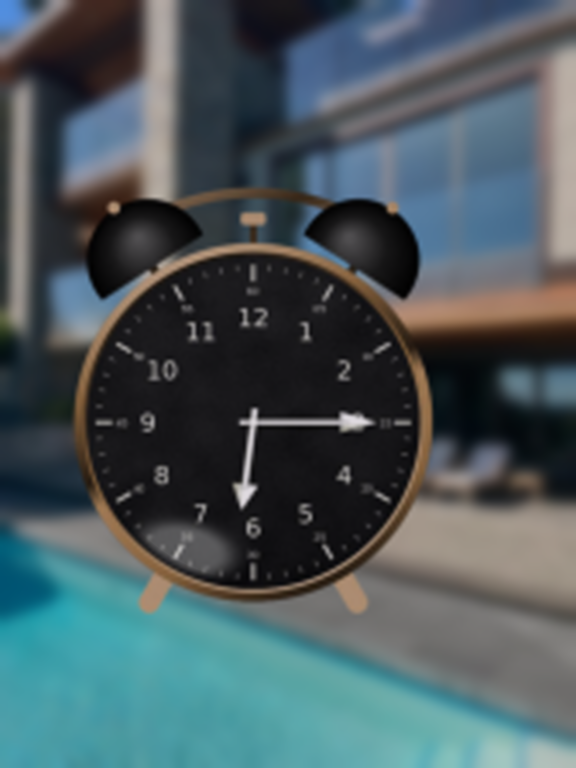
6.15
